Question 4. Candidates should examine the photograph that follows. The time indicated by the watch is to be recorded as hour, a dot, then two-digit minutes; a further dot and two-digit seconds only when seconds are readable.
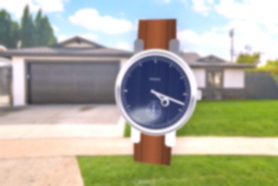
4.18
